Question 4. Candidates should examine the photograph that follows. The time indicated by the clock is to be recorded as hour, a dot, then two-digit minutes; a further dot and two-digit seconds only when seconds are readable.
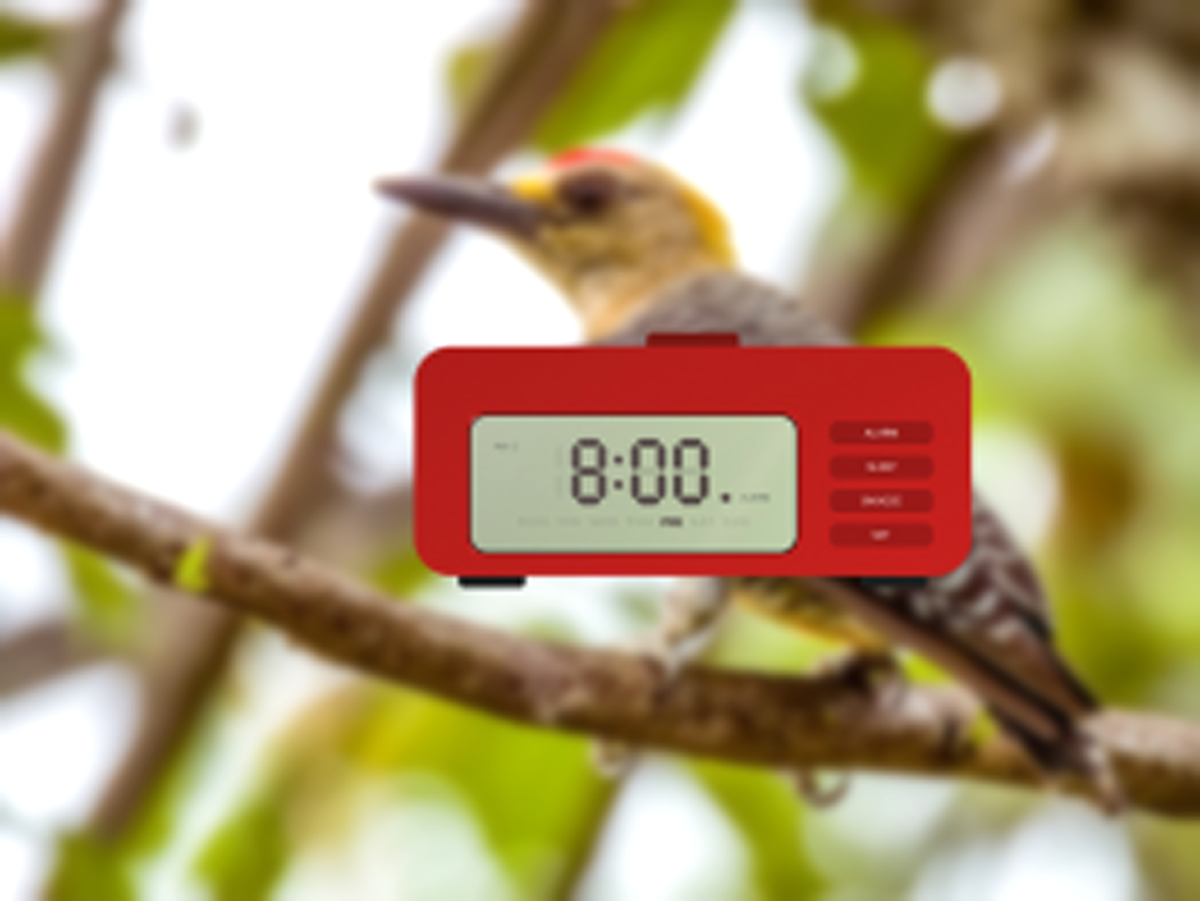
8.00
